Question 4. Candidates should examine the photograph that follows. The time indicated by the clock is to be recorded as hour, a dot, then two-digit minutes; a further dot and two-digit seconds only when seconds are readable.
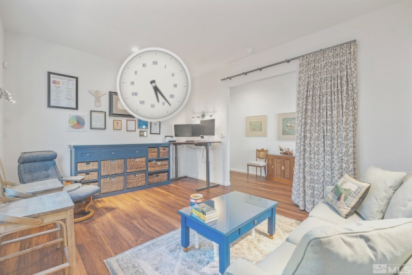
5.23
